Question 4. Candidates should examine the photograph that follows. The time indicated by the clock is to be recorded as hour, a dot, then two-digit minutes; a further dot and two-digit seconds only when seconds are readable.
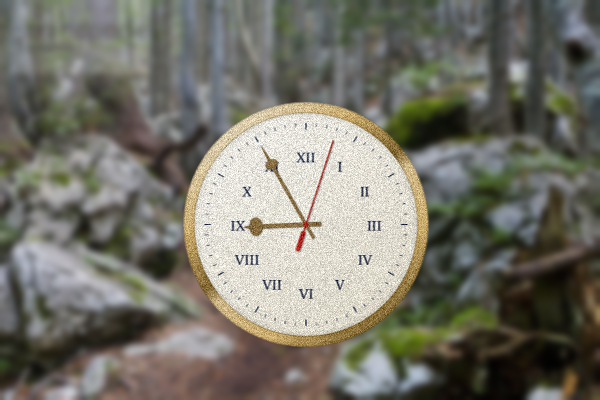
8.55.03
